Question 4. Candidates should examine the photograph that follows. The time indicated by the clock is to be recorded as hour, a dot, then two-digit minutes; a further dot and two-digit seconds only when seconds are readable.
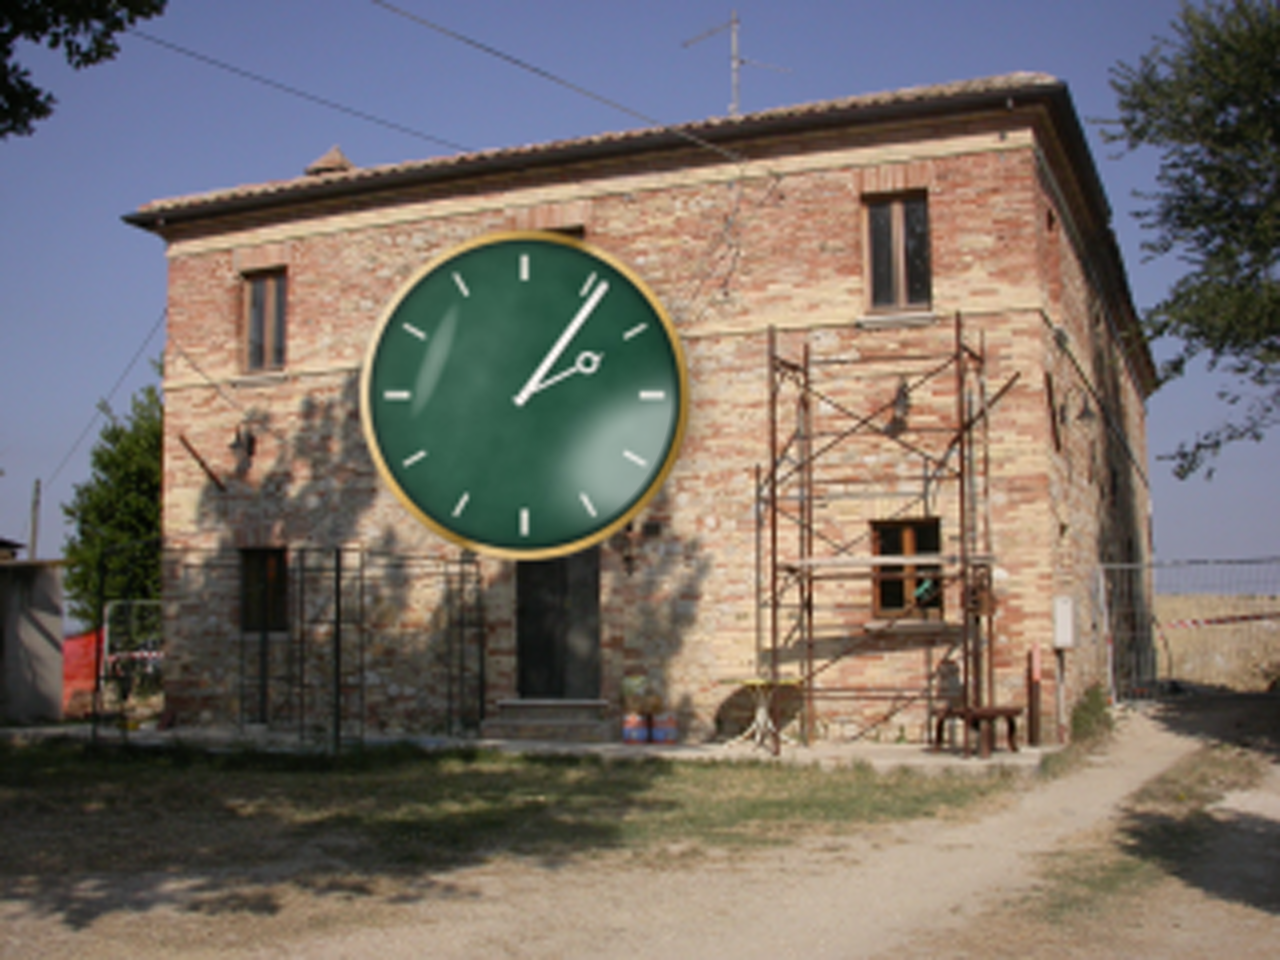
2.06
